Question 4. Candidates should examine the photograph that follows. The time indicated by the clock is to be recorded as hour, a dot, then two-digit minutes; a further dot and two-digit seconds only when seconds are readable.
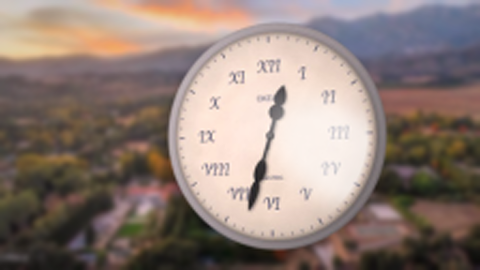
12.33
